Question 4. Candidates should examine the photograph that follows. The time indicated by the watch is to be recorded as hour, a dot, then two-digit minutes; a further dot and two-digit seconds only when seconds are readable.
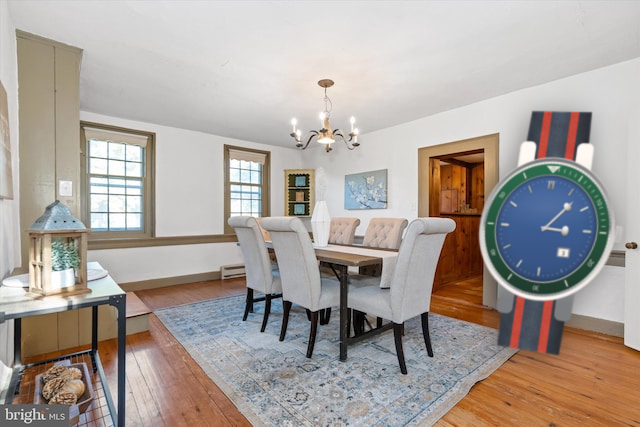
3.07
